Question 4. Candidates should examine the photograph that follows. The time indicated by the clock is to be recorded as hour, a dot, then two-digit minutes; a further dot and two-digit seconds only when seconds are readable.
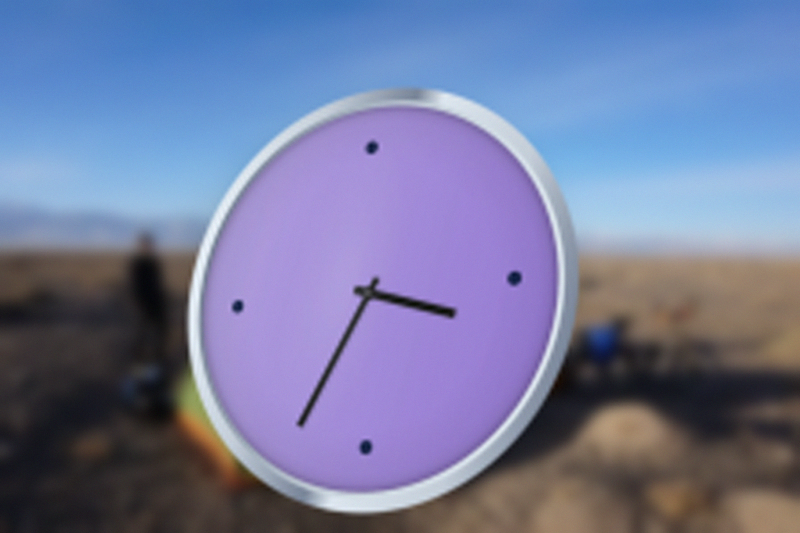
3.35
